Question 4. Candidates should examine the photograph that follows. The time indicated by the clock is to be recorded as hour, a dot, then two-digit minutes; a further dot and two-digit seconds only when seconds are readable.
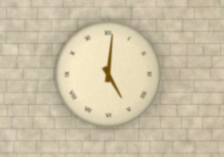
5.01
